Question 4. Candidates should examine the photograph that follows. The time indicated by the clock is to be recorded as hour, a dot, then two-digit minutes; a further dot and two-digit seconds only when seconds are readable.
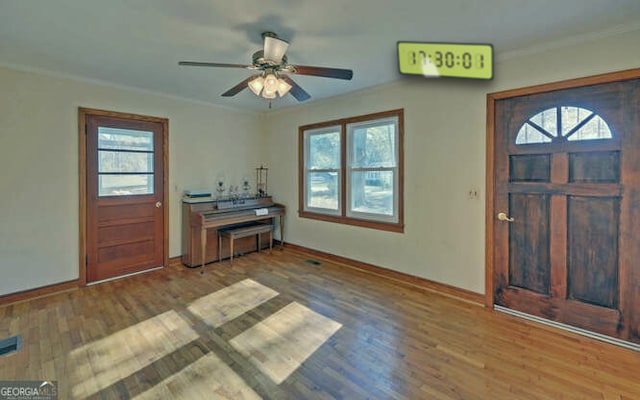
17.30.01
